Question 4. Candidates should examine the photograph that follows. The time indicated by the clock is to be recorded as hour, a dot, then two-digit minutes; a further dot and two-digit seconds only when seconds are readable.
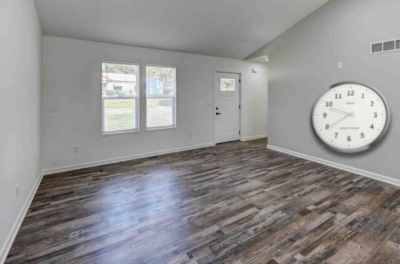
9.39
